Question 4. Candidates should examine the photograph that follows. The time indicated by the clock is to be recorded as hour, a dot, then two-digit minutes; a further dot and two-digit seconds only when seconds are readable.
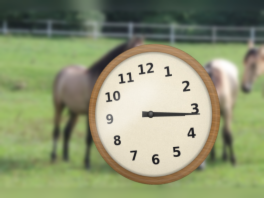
3.16
